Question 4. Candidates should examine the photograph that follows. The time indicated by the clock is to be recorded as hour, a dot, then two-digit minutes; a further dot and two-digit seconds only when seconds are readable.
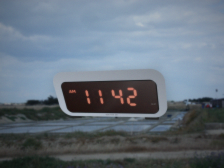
11.42
